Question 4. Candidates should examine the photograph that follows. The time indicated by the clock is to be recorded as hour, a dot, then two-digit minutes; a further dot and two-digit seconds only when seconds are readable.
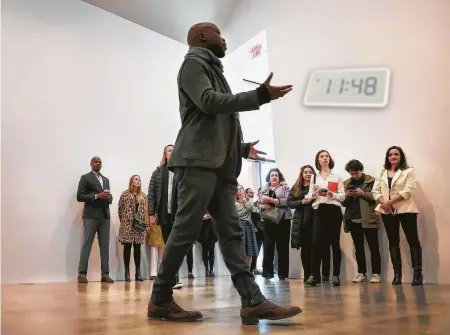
11.48
